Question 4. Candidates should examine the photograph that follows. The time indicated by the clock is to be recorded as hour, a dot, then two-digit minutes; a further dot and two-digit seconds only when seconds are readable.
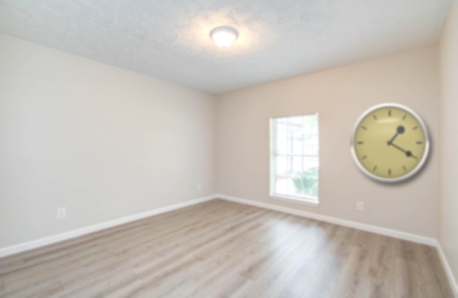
1.20
